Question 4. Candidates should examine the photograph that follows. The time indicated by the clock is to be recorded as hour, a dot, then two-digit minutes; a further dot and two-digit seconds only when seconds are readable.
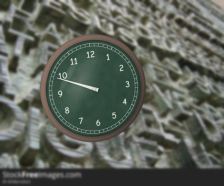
9.49
